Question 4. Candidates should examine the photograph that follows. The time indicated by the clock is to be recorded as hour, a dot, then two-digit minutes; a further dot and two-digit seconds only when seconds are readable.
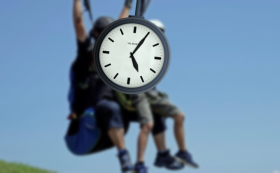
5.05
